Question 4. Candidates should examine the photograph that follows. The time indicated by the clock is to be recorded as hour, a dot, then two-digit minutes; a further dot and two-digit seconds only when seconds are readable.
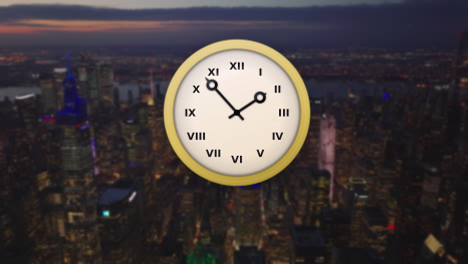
1.53
